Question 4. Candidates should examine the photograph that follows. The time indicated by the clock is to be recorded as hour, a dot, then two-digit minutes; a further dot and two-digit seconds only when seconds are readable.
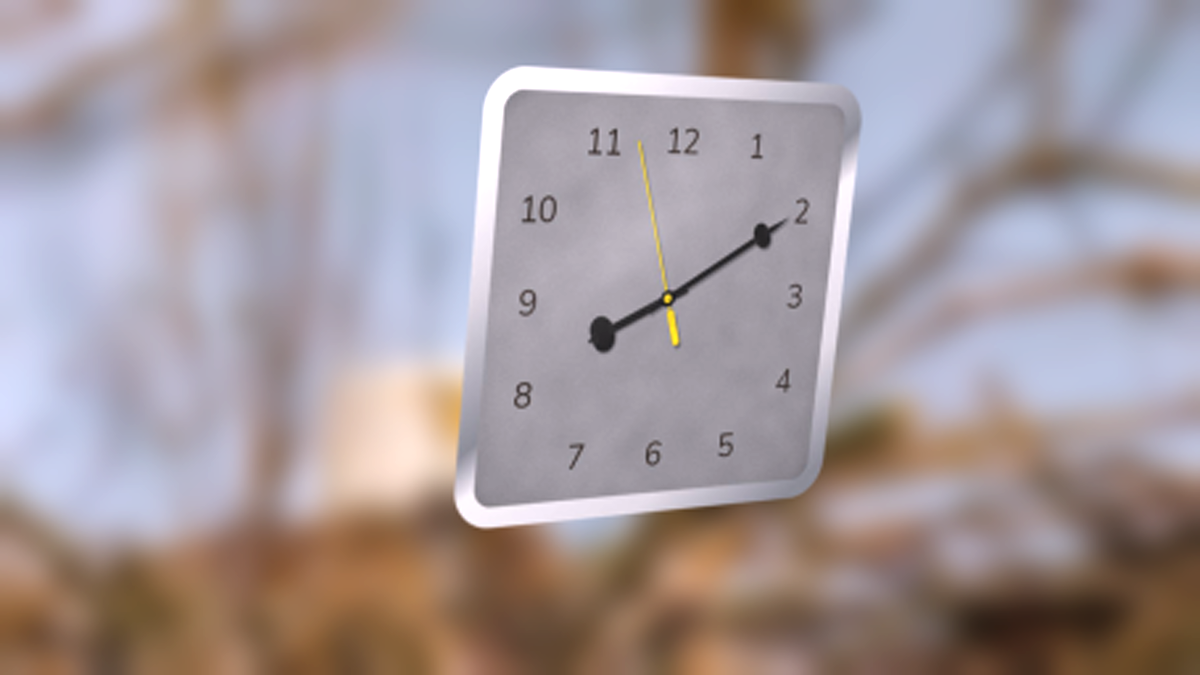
8.09.57
